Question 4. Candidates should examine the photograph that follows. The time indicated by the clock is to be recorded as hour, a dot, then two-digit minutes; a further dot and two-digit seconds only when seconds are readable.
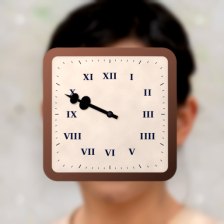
9.49
